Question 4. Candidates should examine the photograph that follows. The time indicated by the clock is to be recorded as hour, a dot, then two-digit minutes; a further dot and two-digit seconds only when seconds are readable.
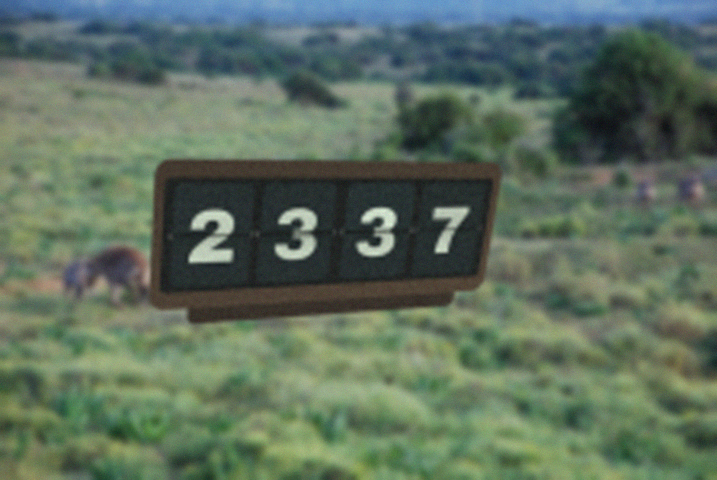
23.37
